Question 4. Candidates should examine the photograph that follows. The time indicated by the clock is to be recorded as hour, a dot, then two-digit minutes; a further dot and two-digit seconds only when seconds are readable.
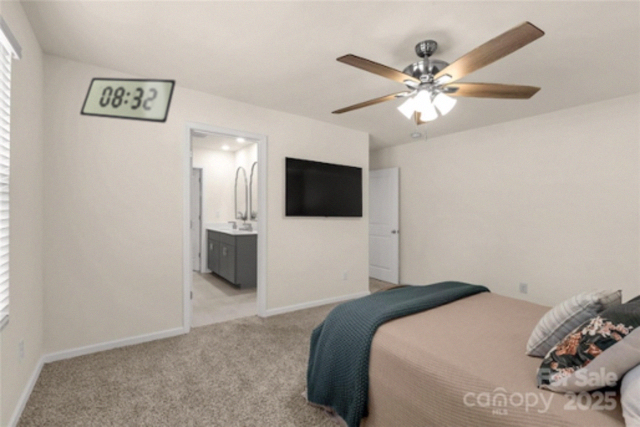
8.32
